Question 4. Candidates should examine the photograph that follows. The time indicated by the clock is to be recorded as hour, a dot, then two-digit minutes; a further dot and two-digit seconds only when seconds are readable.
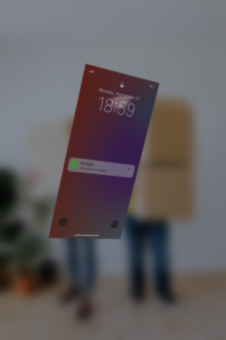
18.59
